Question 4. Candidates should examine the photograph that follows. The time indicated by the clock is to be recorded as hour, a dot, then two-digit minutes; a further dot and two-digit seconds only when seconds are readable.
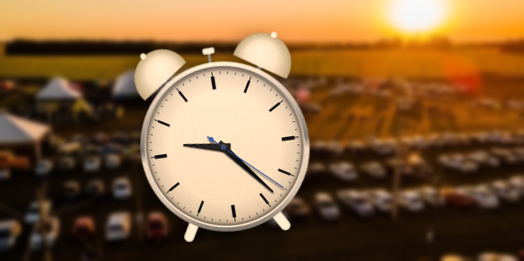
9.23.22
